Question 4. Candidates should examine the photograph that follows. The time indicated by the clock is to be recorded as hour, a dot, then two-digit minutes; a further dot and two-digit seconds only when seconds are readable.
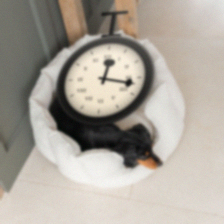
12.17
